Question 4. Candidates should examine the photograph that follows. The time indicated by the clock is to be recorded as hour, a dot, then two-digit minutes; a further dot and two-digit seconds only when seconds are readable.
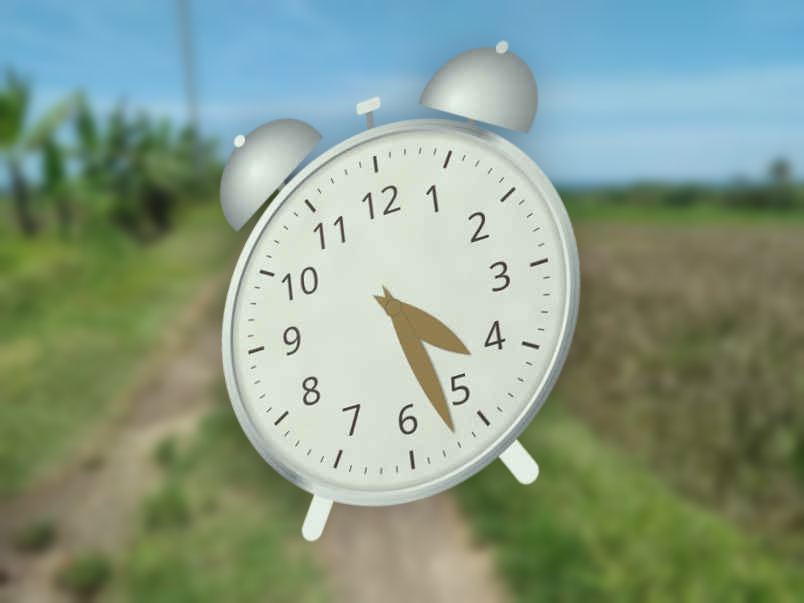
4.27
